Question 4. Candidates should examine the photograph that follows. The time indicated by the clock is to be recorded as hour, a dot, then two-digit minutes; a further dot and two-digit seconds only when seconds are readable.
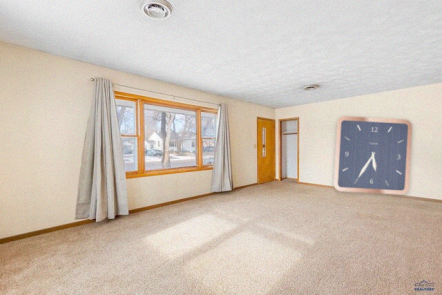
5.35
